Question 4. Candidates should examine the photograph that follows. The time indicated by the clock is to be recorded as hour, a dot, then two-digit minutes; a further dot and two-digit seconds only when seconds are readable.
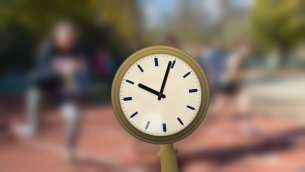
10.04
